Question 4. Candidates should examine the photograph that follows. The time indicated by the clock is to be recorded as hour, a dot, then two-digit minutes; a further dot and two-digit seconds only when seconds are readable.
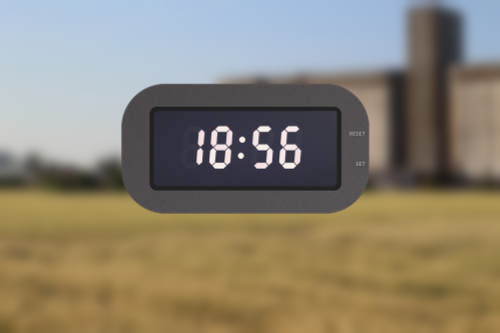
18.56
